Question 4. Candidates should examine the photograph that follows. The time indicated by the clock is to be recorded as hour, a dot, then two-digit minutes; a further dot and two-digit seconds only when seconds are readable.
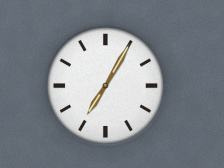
7.05
